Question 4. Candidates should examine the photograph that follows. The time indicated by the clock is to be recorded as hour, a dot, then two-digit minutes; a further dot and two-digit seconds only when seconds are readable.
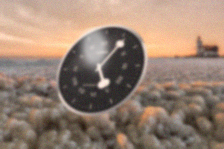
5.06
